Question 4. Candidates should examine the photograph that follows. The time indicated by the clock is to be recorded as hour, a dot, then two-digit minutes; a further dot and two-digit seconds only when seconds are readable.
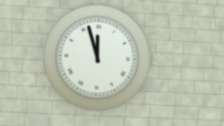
11.57
